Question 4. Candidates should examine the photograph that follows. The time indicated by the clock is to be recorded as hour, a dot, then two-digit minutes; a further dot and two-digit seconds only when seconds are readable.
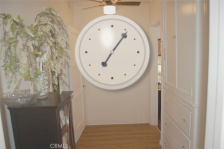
7.06
